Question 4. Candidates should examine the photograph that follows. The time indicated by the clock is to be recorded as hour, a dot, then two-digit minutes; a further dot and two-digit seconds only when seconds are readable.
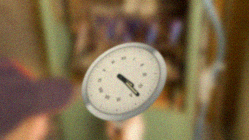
4.23
